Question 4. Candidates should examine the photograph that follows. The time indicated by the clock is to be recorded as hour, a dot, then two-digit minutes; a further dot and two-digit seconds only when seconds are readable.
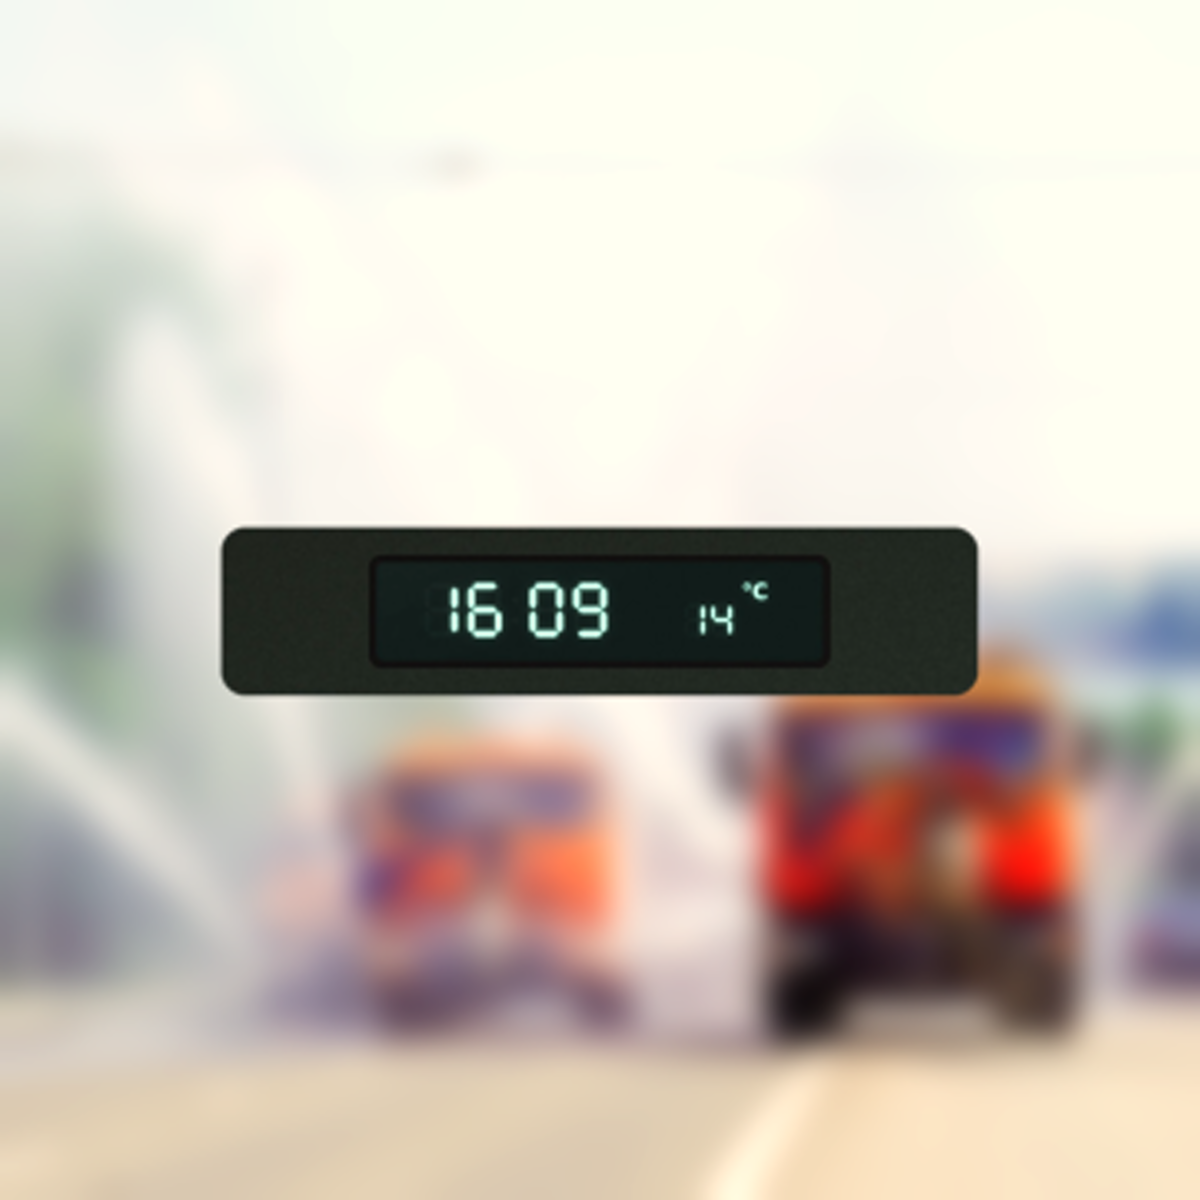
16.09
